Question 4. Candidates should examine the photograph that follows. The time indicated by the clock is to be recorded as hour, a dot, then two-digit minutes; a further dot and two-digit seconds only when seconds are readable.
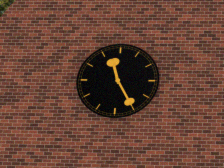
11.25
